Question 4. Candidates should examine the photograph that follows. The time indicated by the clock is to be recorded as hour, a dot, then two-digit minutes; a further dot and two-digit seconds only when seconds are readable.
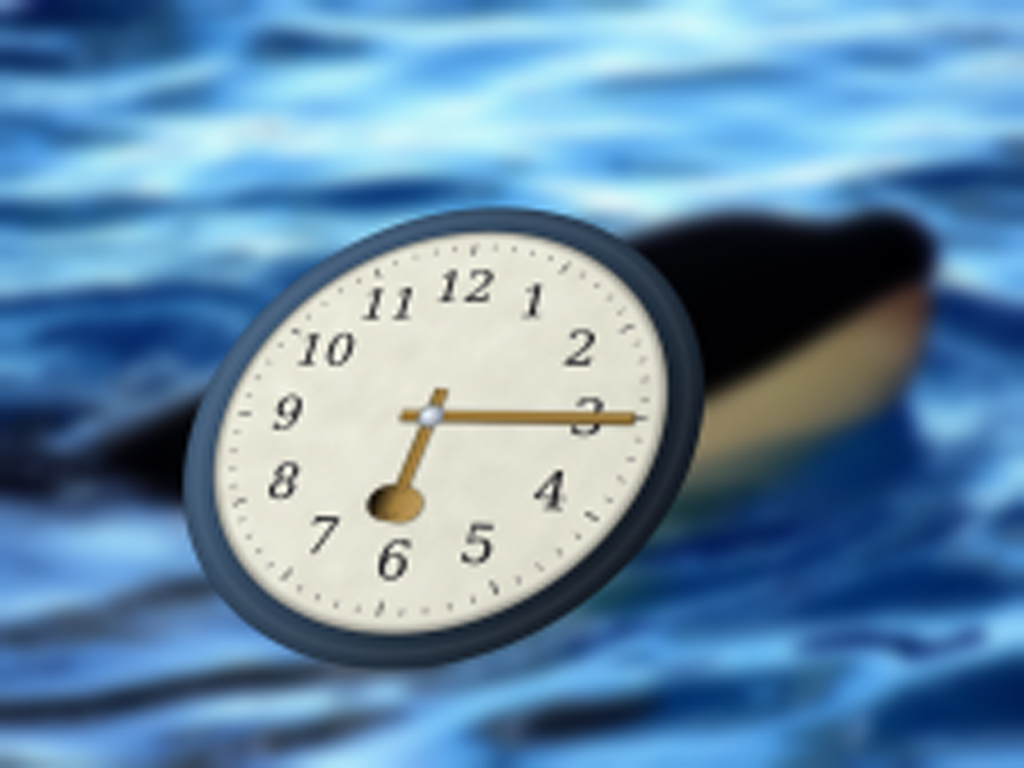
6.15
